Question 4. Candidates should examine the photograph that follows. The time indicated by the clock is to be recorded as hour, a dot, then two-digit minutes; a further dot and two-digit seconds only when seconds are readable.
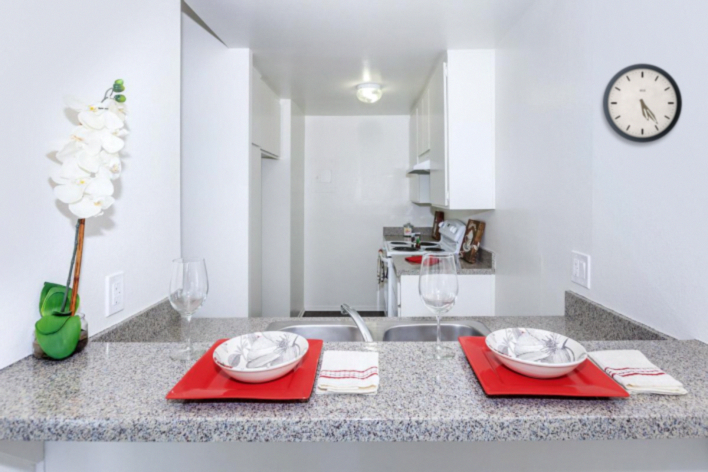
5.24
